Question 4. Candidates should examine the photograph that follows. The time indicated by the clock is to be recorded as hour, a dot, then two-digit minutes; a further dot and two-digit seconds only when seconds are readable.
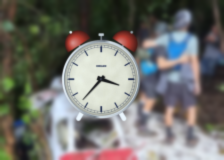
3.37
